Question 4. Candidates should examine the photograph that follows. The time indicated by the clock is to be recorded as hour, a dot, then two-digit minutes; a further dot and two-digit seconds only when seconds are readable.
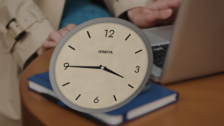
3.45
